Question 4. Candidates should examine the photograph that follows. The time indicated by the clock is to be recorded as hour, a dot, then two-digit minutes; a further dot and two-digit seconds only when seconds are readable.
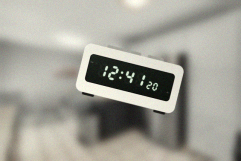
12.41.20
